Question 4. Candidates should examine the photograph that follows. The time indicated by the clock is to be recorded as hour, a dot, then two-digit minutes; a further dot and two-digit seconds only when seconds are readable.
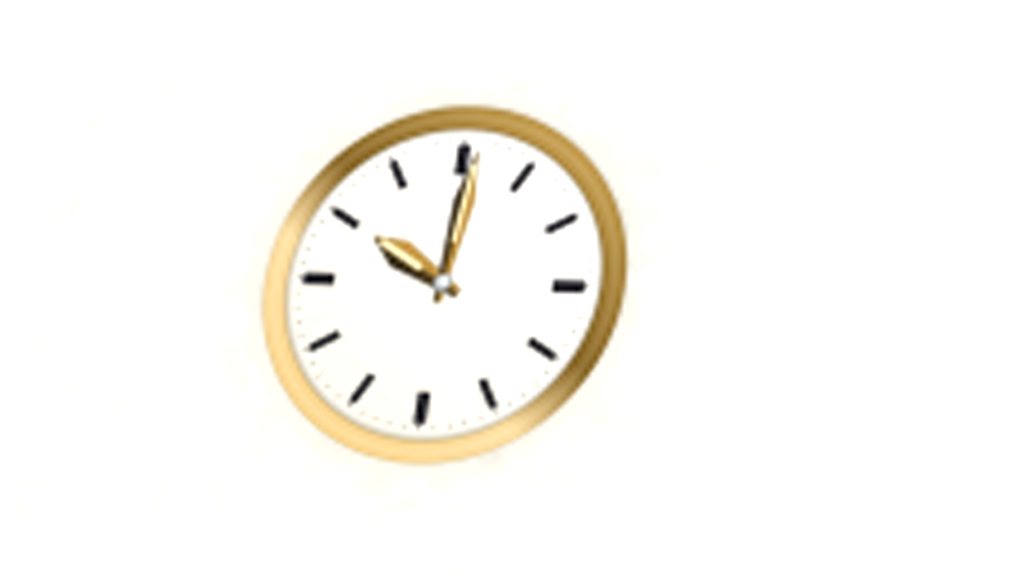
10.01
